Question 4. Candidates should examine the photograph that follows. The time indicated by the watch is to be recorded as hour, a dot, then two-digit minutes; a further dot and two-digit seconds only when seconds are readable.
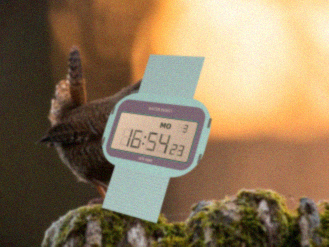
16.54.23
